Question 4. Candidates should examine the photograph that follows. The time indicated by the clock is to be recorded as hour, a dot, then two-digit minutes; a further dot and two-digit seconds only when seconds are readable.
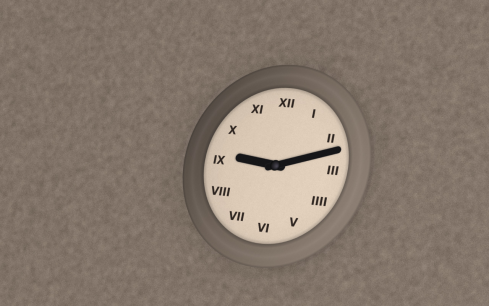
9.12
